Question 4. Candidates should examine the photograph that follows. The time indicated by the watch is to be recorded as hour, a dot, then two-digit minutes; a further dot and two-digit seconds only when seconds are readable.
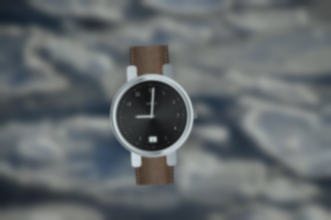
9.01
